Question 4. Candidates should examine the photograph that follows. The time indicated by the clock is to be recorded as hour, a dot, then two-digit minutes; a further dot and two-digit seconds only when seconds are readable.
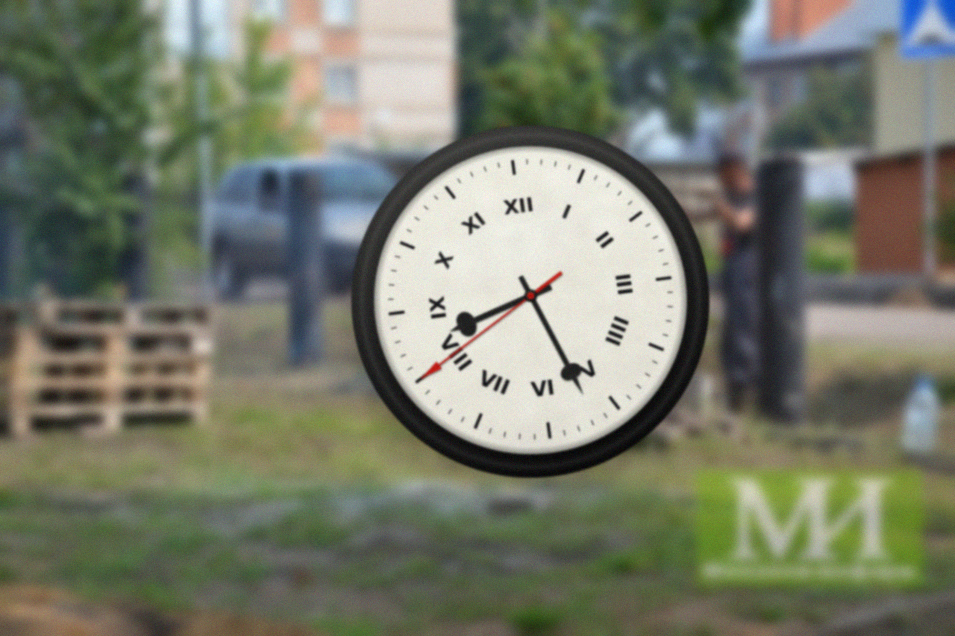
8.26.40
